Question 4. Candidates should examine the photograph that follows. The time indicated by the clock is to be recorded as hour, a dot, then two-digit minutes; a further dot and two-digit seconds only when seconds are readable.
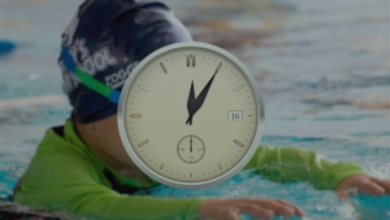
12.05
